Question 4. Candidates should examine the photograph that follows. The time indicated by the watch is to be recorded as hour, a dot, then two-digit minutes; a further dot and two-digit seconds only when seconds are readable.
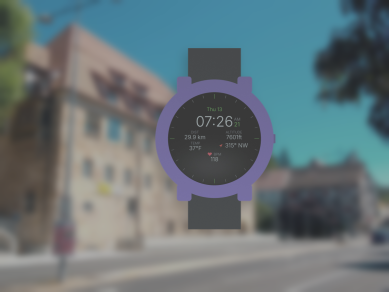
7.26
